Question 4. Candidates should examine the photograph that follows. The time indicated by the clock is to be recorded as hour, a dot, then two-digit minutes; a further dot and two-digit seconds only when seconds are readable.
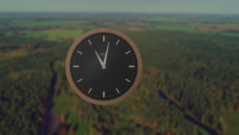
11.02
